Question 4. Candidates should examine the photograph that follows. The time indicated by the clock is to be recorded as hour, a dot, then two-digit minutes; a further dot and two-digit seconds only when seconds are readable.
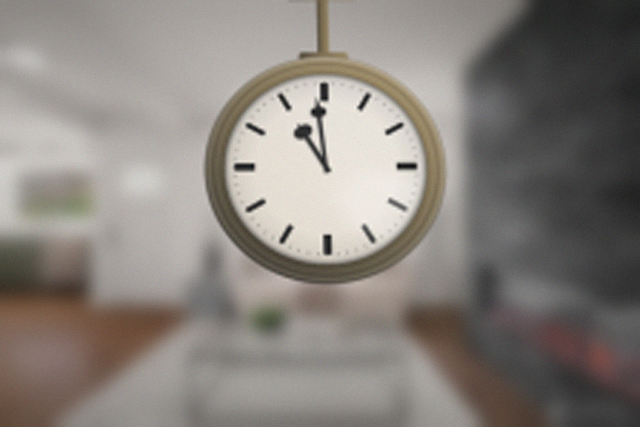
10.59
